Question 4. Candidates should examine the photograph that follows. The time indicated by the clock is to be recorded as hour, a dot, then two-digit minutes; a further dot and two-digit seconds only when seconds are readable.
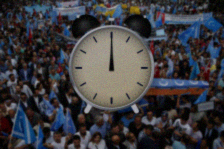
12.00
